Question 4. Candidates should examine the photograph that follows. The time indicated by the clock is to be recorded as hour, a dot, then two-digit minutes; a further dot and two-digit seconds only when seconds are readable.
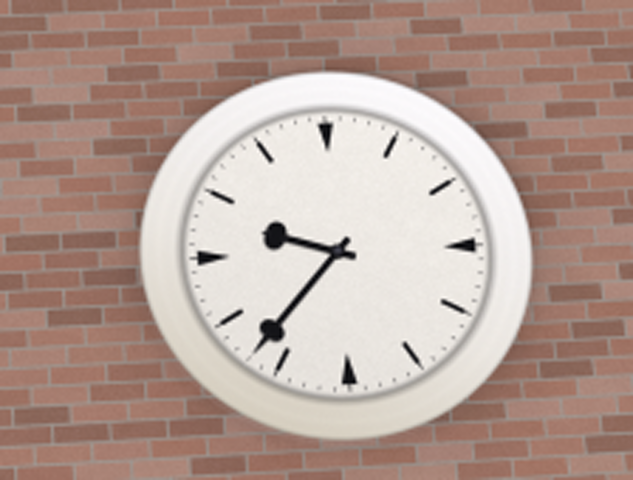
9.37
